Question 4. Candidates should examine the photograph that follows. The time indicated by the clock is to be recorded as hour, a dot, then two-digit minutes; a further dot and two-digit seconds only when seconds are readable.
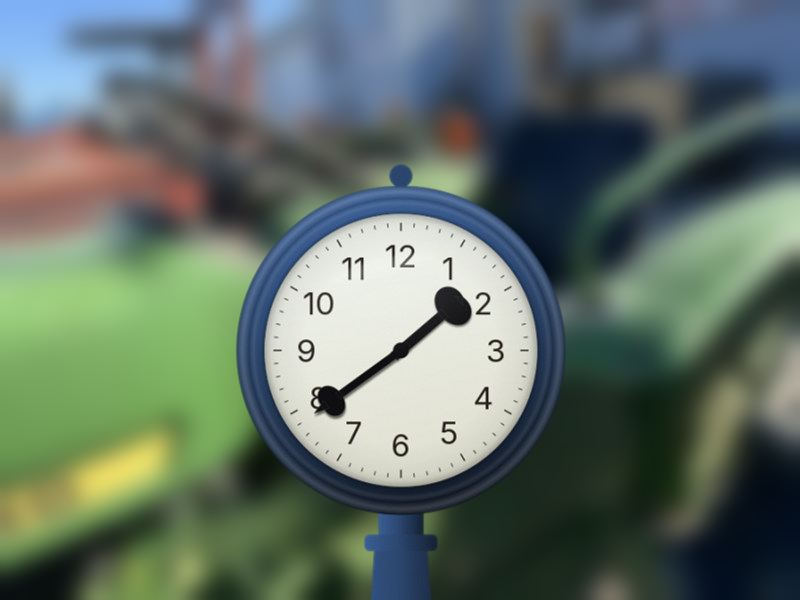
1.39
